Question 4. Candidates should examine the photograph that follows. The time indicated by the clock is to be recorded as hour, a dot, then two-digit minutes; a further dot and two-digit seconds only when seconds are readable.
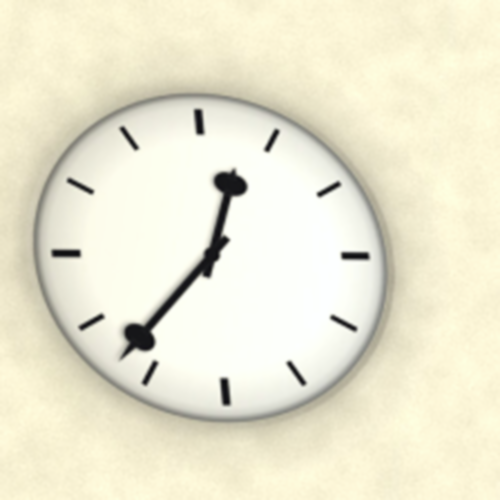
12.37
